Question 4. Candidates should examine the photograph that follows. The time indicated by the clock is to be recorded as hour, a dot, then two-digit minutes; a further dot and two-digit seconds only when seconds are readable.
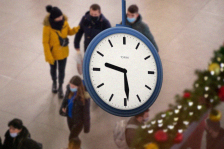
9.29
